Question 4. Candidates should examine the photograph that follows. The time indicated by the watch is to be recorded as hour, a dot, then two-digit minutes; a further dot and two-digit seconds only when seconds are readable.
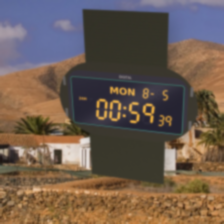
0.59.39
